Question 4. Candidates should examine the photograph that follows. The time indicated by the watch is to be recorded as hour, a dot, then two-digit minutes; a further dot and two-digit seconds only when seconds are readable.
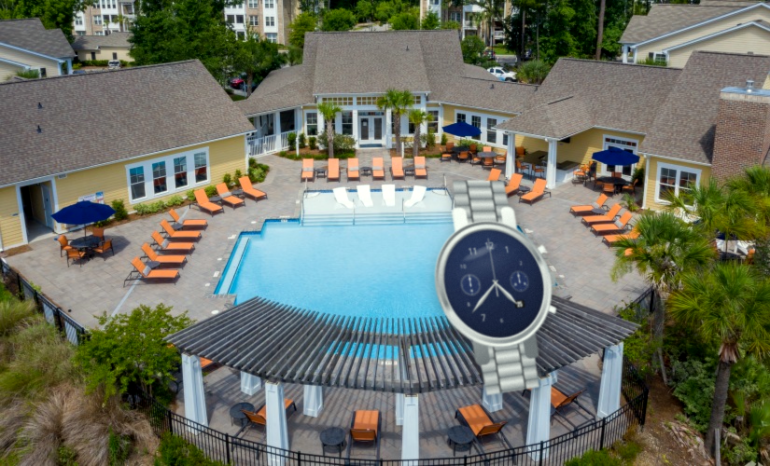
4.38
